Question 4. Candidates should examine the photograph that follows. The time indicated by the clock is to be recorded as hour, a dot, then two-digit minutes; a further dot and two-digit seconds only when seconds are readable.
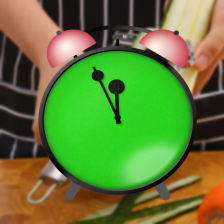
11.56
